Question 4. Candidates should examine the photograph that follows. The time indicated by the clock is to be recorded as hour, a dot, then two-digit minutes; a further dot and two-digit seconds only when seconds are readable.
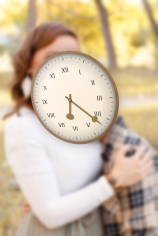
6.22
